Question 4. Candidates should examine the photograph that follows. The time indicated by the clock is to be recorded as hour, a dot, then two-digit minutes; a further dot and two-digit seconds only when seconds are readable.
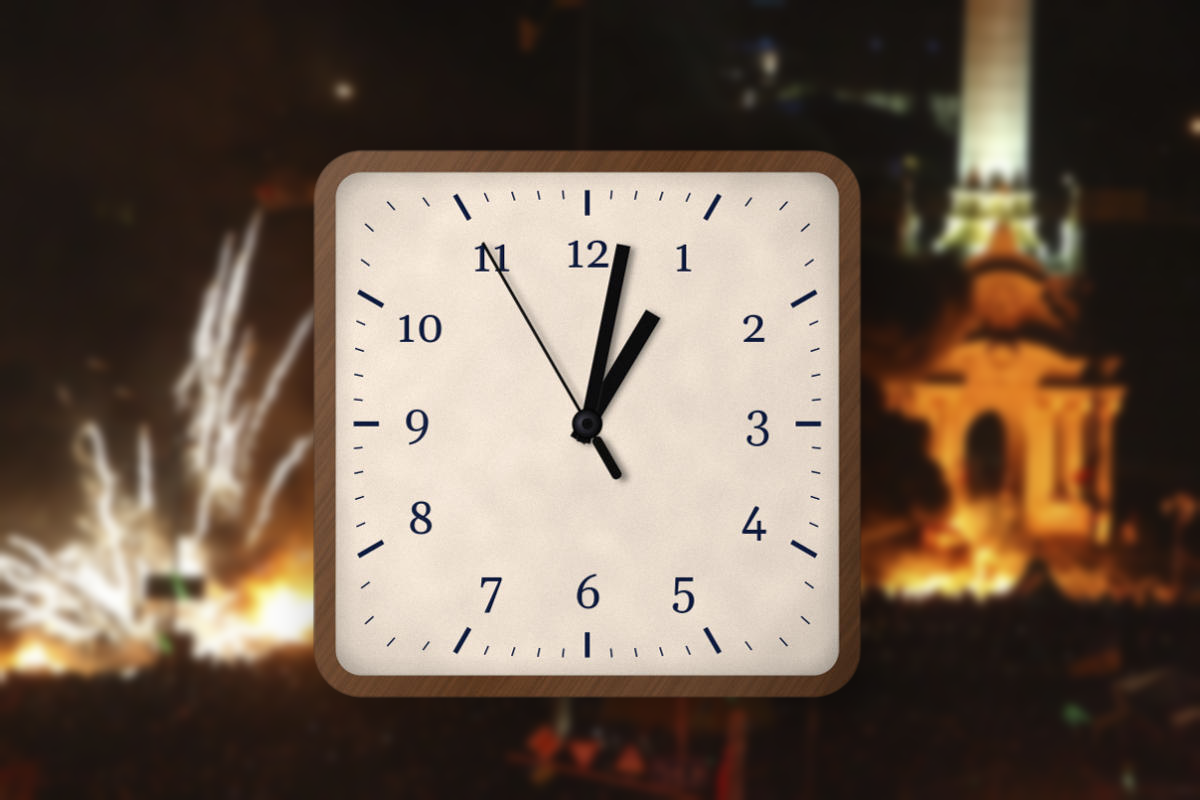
1.01.55
